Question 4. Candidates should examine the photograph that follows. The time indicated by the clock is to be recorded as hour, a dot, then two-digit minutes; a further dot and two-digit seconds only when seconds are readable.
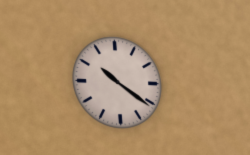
10.21
